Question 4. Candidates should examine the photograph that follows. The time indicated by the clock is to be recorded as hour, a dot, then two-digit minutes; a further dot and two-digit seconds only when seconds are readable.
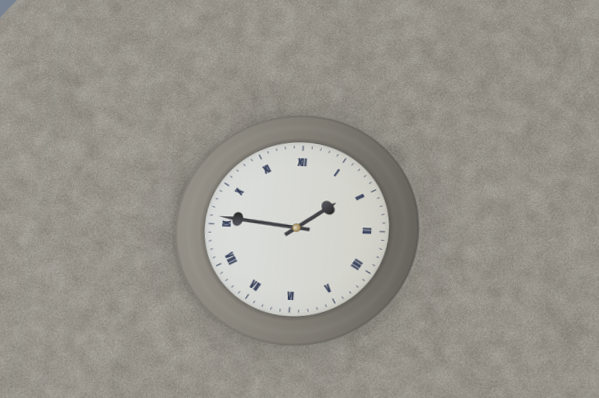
1.46
